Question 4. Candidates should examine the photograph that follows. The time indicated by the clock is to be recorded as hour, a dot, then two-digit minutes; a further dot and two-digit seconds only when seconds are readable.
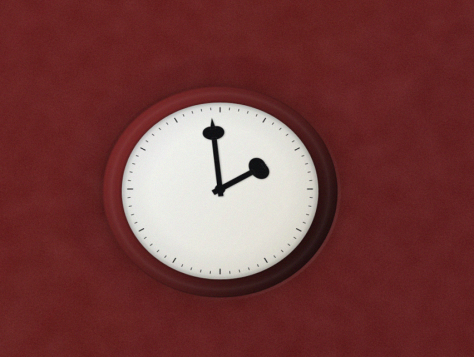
1.59
